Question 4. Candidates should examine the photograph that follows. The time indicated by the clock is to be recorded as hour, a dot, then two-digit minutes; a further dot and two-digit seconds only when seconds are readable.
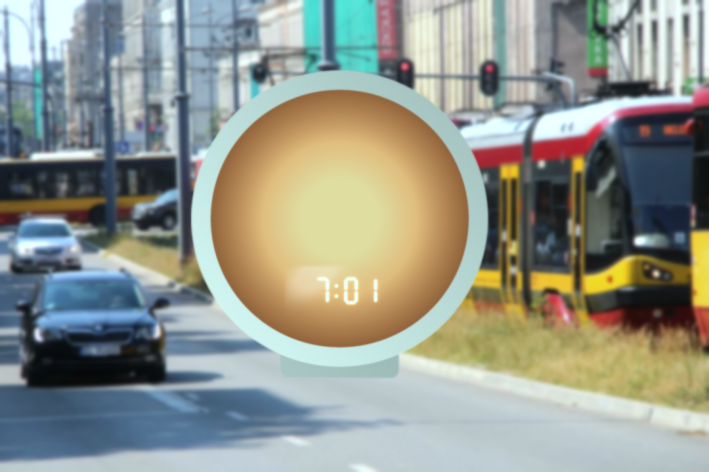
7.01
